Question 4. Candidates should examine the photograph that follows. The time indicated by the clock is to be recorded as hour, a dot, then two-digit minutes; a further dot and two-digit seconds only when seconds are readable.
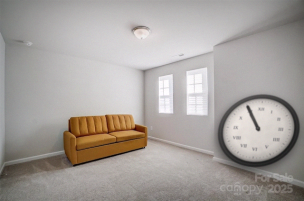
10.55
